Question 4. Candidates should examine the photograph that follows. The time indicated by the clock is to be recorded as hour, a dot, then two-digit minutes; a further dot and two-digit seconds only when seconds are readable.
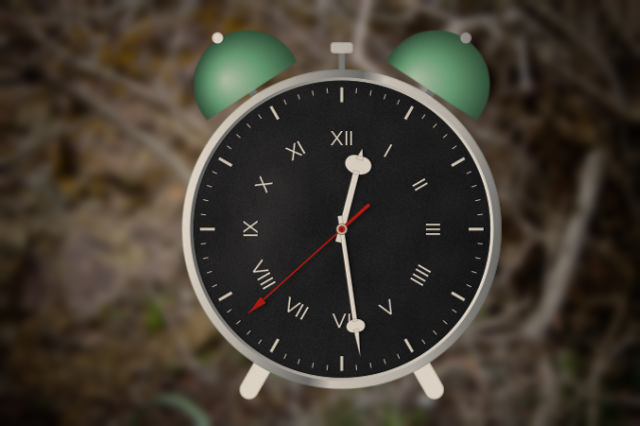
12.28.38
